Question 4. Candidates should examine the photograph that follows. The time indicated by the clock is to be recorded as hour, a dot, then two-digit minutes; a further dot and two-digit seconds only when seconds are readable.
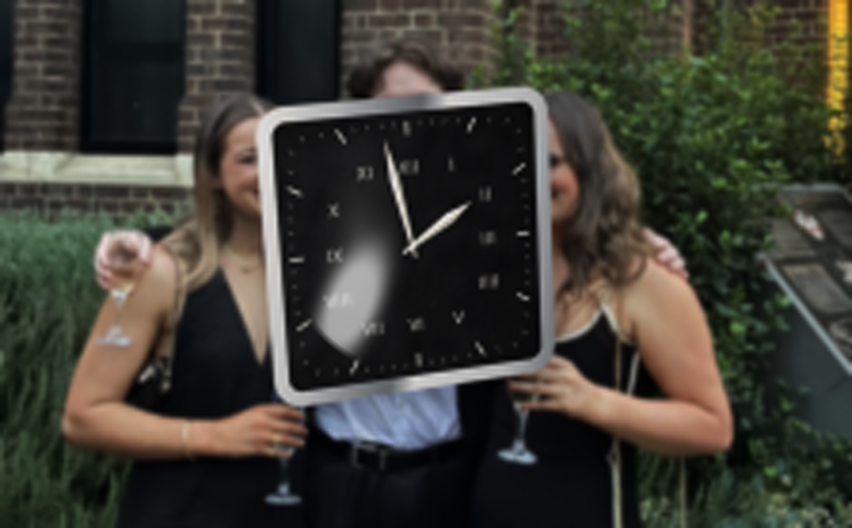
1.58
